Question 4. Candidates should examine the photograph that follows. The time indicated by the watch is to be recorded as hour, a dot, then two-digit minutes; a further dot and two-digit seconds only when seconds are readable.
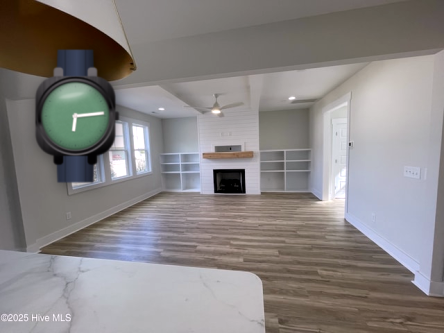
6.14
